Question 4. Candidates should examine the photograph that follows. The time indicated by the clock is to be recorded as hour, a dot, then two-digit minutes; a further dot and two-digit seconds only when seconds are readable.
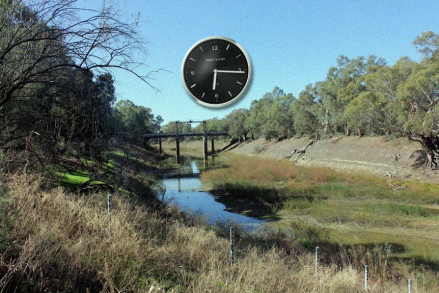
6.16
